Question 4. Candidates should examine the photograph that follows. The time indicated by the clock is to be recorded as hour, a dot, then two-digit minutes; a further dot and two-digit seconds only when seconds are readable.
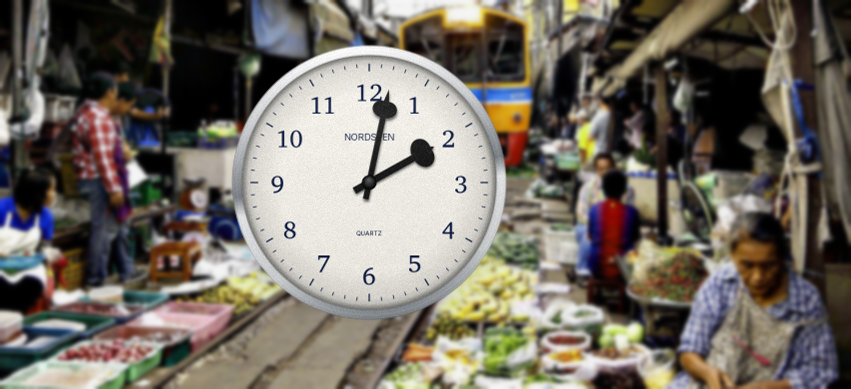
2.02
